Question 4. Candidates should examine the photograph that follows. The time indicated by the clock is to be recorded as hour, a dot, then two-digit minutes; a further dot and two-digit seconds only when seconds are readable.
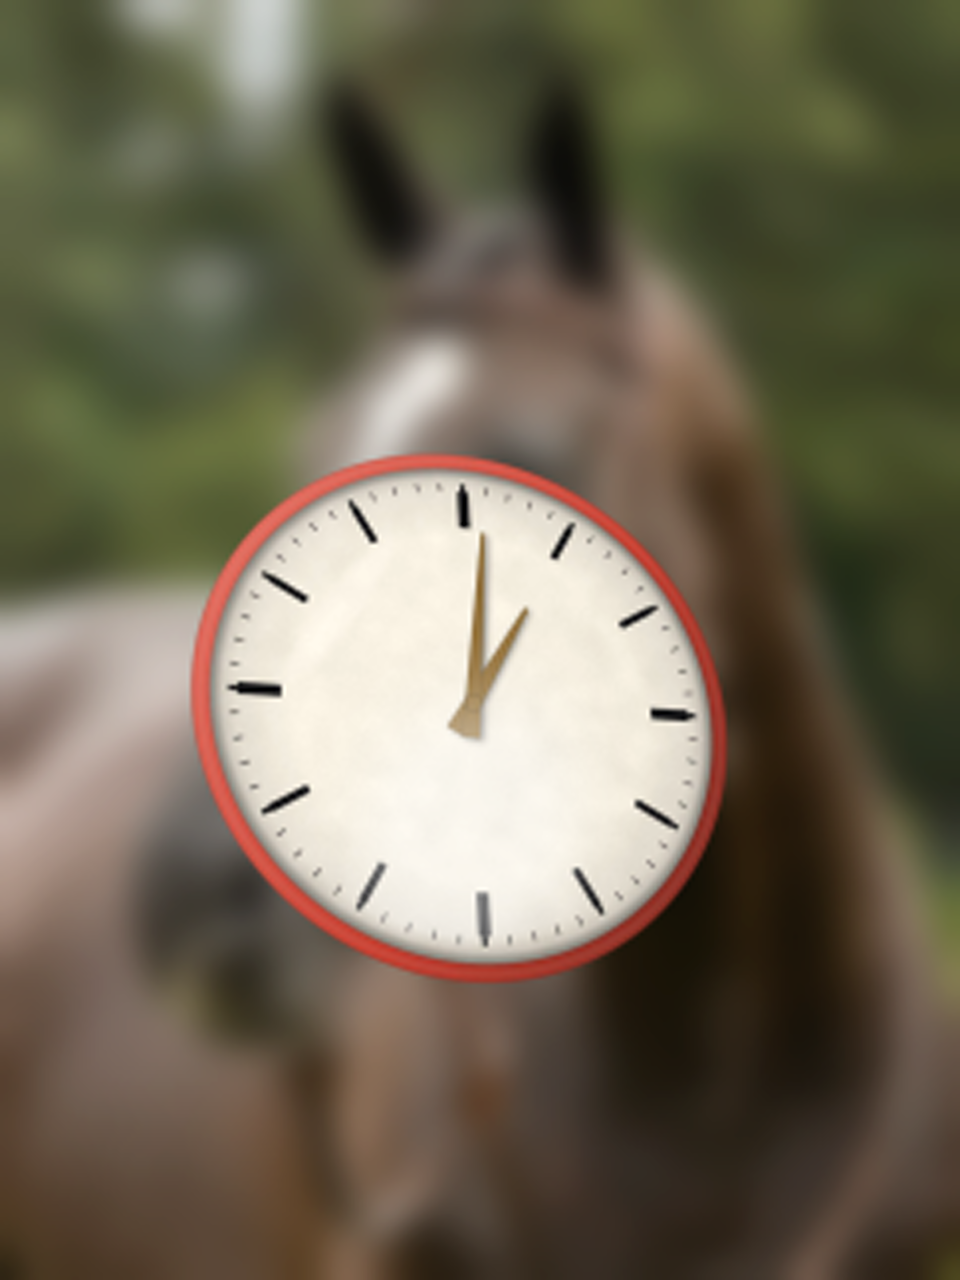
1.01
